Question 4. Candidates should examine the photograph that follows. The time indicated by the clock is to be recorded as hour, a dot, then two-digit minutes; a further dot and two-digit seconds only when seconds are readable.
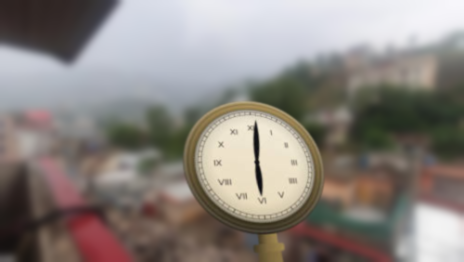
6.01
